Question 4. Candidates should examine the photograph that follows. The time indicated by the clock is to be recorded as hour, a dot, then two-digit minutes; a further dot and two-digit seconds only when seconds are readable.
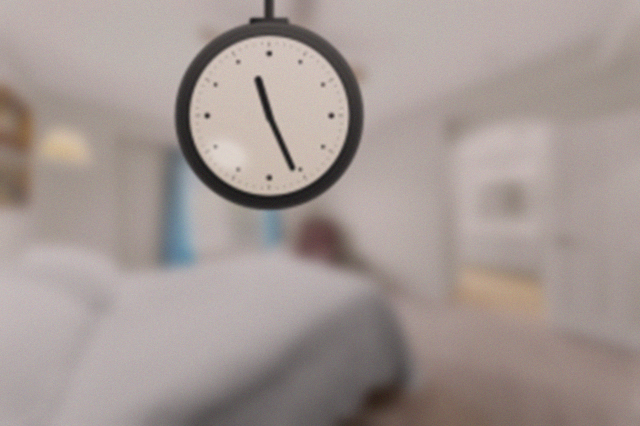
11.26
